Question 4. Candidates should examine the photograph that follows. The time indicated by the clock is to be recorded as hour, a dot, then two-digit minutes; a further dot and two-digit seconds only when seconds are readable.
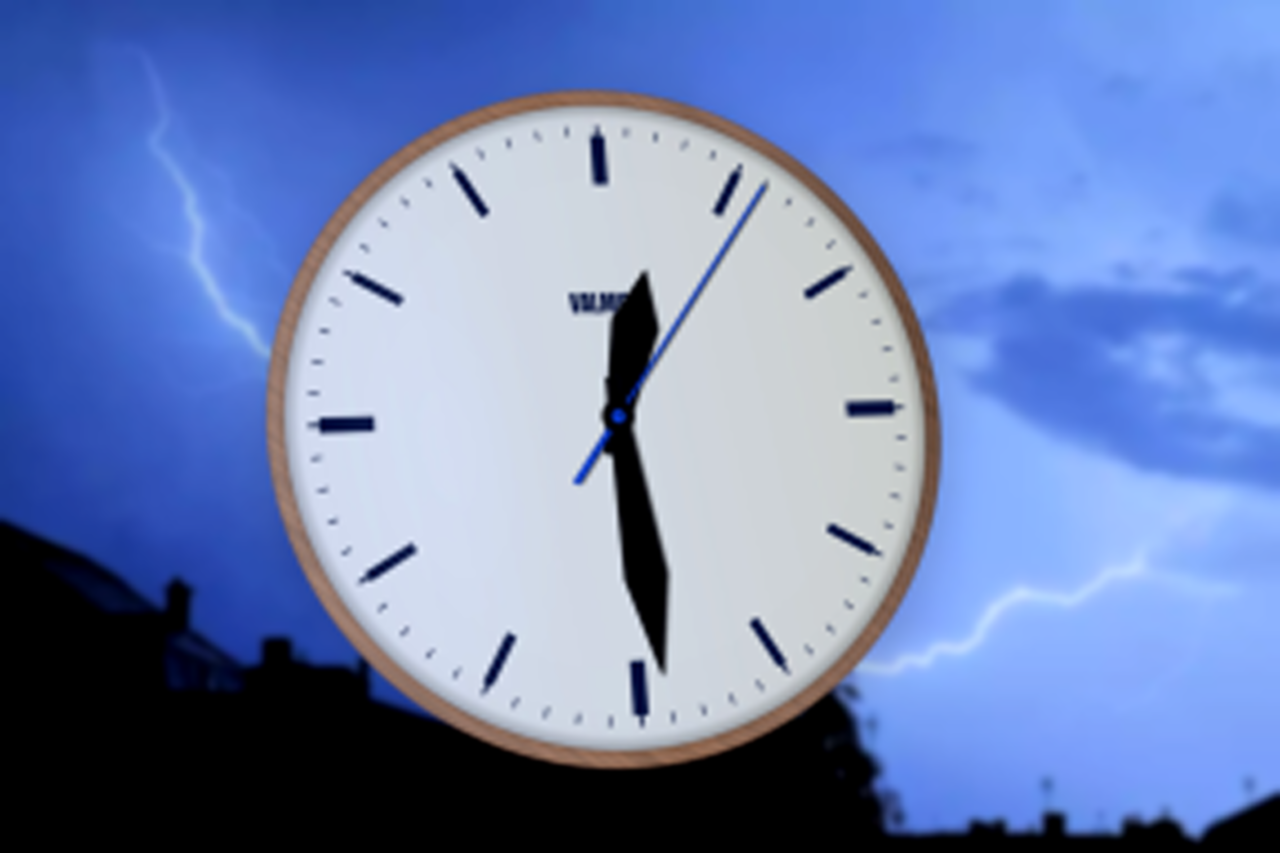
12.29.06
